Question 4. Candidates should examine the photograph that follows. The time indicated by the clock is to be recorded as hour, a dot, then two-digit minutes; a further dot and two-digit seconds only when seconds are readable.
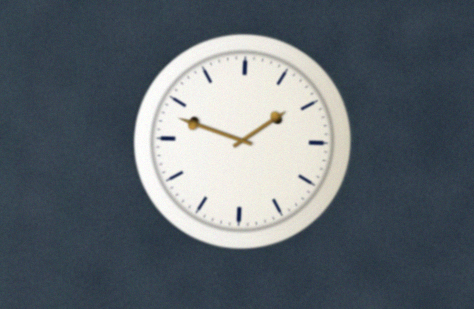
1.48
